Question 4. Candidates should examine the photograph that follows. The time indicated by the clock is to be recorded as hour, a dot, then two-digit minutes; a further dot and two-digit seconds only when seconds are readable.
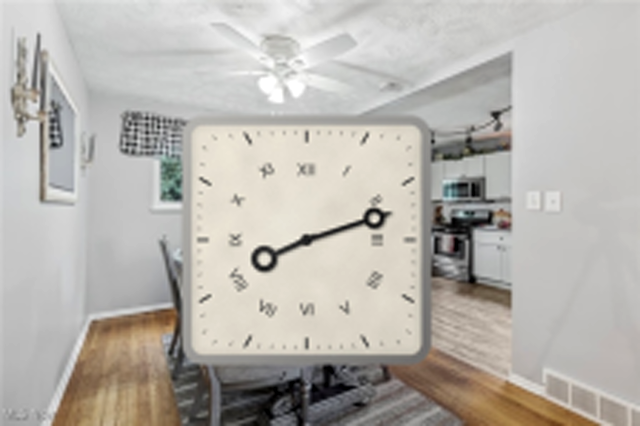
8.12
